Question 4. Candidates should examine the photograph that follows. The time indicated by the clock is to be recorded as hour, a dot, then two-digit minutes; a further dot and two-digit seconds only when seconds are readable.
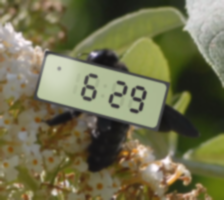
6.29
